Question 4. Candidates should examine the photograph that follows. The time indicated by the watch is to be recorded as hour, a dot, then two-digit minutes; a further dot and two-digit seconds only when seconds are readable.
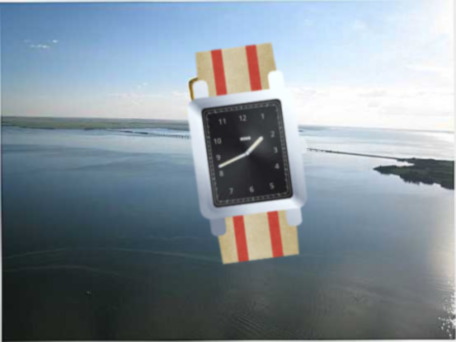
1.42
